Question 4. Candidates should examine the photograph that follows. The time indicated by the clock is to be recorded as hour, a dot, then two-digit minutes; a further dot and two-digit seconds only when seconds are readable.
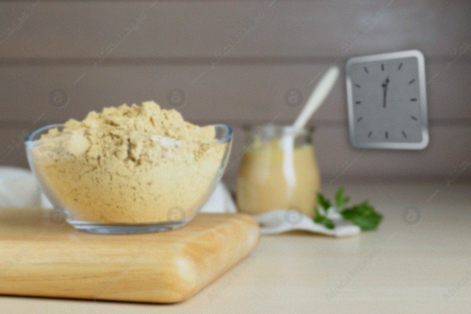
12.02
